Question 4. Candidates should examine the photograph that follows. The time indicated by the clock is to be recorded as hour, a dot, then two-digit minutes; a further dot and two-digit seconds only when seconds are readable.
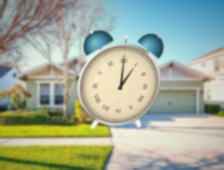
1.00
